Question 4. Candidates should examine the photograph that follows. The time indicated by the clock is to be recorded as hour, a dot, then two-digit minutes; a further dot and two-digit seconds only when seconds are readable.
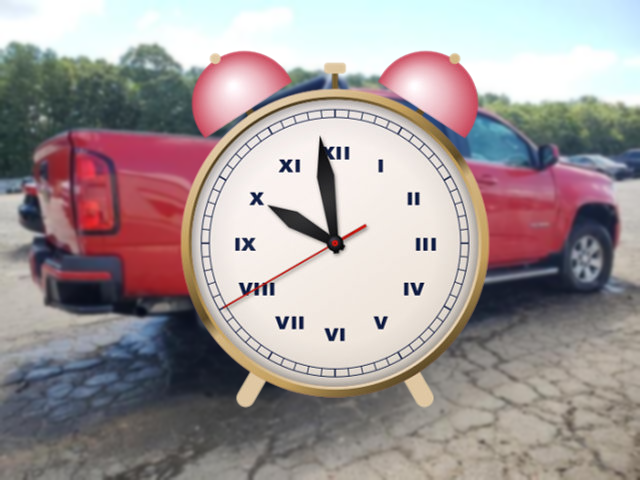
9.58.40
